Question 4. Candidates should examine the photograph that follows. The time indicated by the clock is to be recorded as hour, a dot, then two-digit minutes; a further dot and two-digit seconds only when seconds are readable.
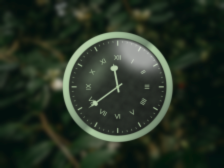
11.39
